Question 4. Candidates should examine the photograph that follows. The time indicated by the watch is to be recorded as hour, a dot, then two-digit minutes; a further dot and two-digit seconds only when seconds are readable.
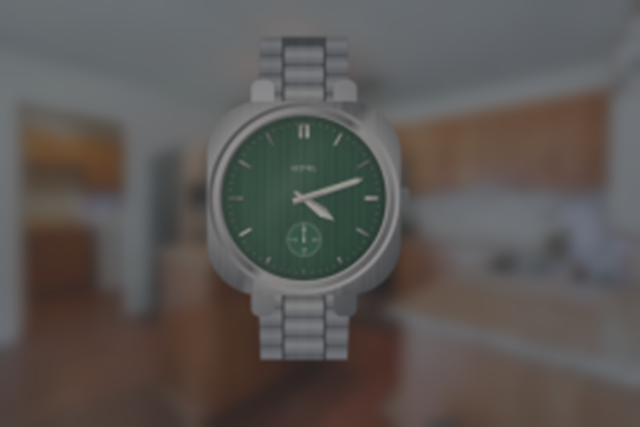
4.12
